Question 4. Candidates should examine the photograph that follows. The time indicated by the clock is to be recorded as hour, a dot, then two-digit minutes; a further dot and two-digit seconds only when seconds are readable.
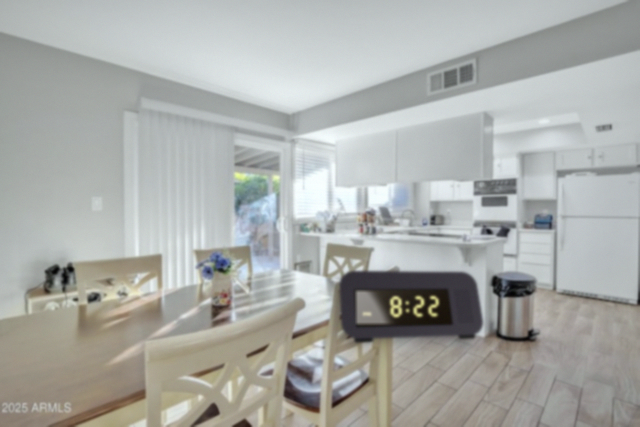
8.22
